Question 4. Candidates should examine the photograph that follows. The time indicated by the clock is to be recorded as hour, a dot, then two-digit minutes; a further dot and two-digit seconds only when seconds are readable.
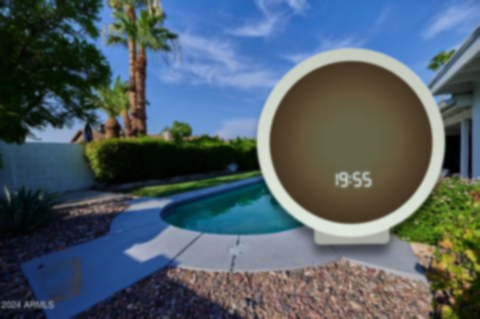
19.55
